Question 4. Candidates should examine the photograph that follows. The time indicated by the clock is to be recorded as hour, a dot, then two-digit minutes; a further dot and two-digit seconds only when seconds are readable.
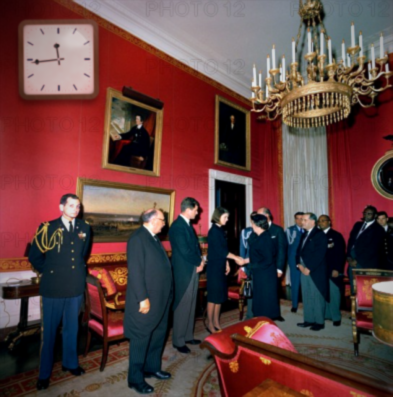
11.44
